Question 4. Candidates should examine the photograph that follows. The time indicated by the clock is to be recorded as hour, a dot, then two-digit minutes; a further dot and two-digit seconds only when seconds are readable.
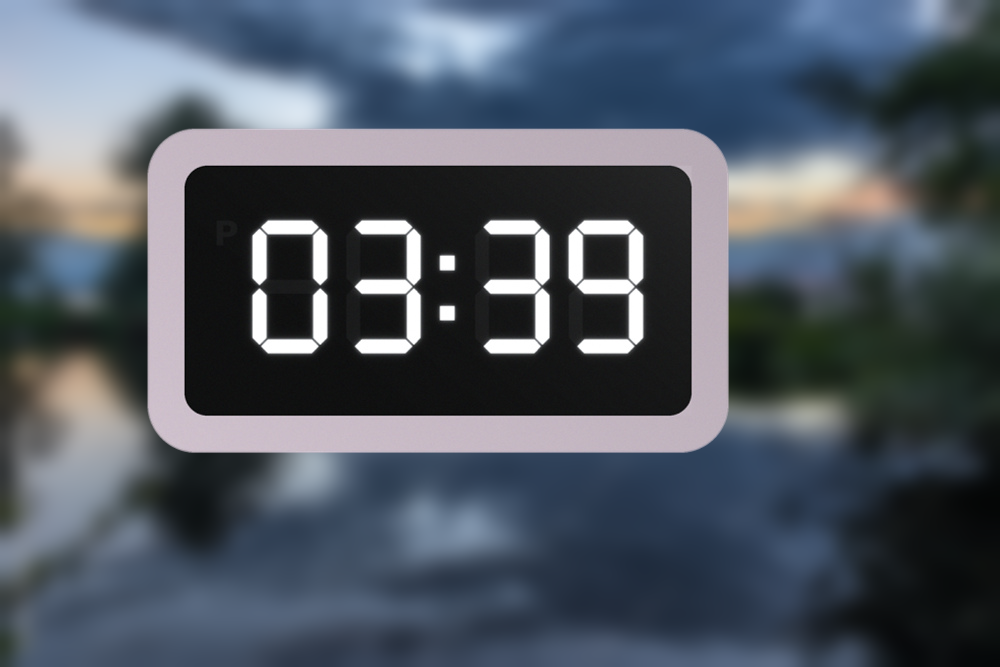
3.39
